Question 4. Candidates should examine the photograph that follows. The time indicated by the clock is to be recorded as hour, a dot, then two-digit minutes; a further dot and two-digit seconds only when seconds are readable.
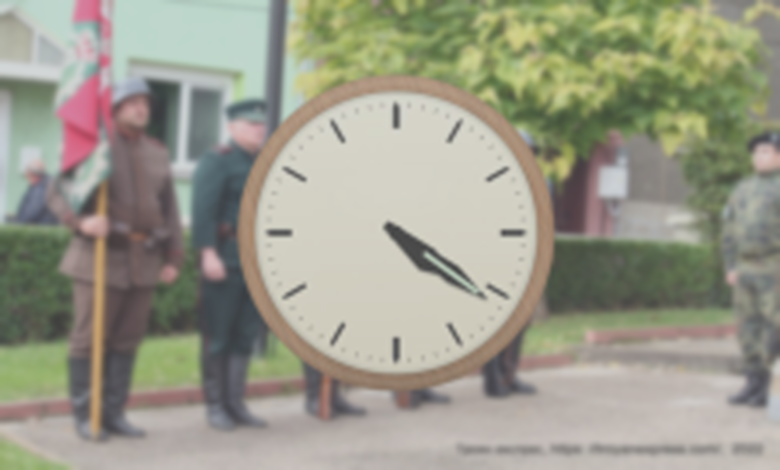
4.21
